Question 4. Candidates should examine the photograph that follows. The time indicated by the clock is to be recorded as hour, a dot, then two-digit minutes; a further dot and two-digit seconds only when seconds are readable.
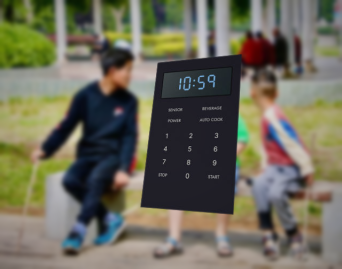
10.59
